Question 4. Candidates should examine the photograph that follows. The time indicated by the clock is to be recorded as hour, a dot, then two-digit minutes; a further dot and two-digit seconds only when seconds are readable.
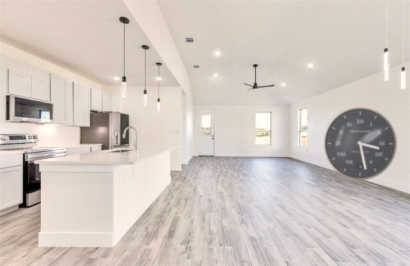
3.28
